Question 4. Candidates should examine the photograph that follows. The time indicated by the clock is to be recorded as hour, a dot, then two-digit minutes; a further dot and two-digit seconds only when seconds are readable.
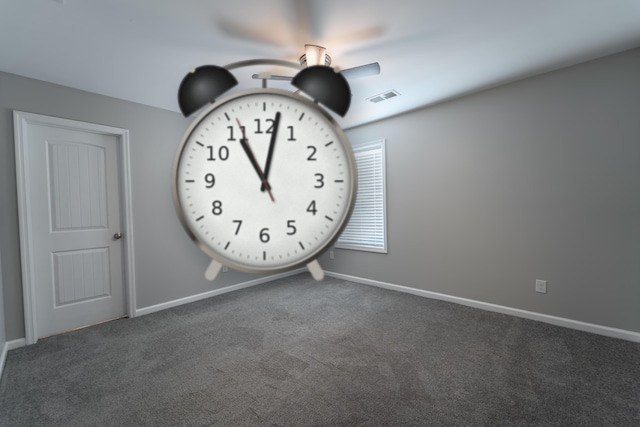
11.01.56
